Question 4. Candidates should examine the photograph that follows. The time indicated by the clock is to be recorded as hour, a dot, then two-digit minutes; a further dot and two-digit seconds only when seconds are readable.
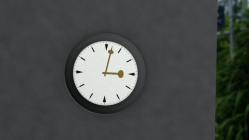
3.02
